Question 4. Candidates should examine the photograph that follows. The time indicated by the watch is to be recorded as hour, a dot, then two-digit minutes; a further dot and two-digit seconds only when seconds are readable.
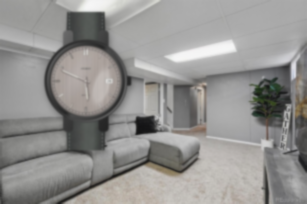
5.49
